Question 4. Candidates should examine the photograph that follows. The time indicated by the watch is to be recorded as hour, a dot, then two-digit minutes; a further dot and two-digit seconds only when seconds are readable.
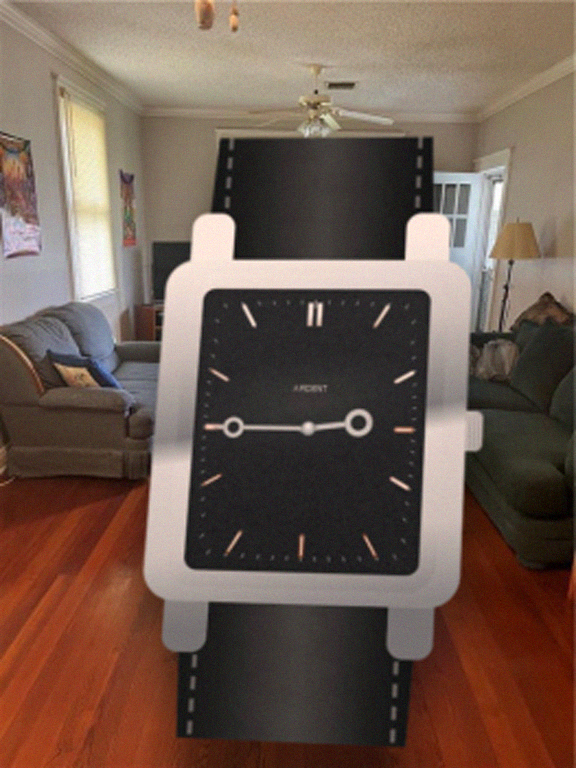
2.45
